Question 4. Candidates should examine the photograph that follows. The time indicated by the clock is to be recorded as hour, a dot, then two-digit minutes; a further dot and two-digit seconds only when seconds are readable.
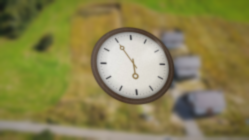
5.55
